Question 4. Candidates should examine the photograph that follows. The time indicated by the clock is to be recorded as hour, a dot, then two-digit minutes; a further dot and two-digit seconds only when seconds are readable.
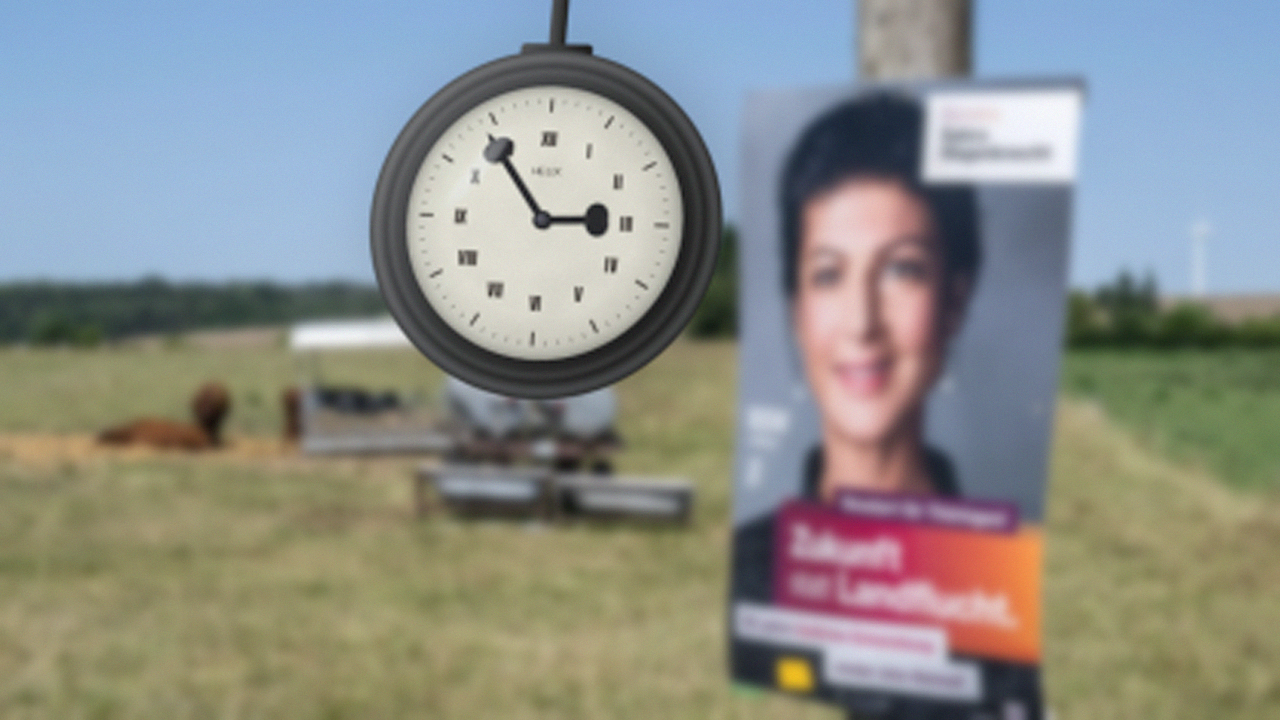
2.54
